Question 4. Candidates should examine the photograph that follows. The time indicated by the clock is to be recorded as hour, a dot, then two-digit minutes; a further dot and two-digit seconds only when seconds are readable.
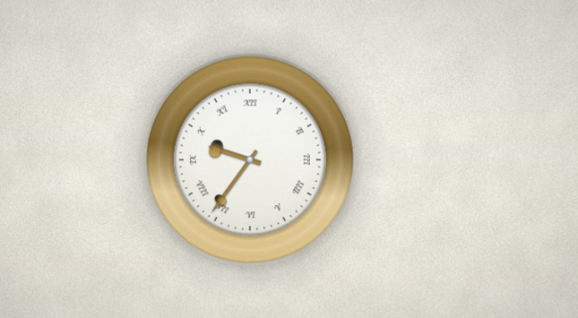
9.36
